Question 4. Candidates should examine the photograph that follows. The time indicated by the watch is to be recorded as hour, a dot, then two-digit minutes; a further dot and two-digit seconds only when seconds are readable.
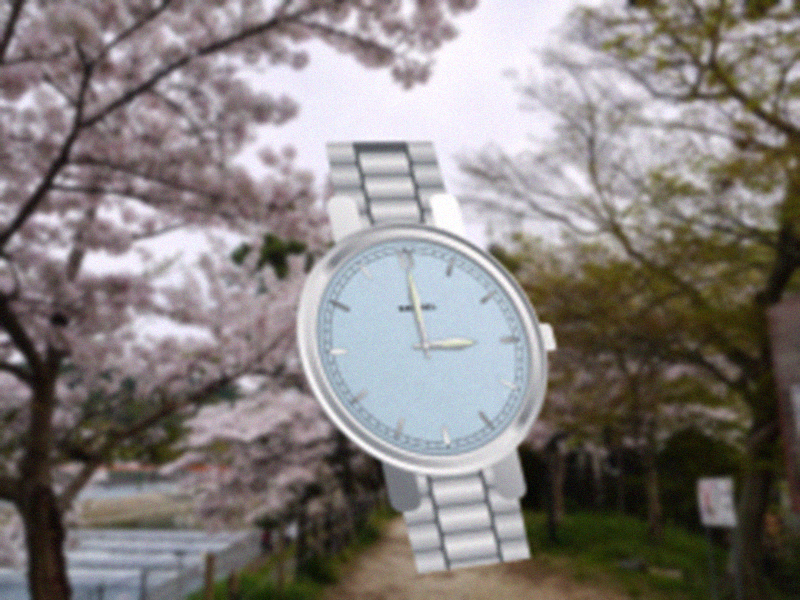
3.00
